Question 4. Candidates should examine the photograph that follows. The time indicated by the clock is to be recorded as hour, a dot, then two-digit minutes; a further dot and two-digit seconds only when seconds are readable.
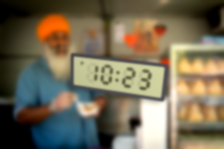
10.23
